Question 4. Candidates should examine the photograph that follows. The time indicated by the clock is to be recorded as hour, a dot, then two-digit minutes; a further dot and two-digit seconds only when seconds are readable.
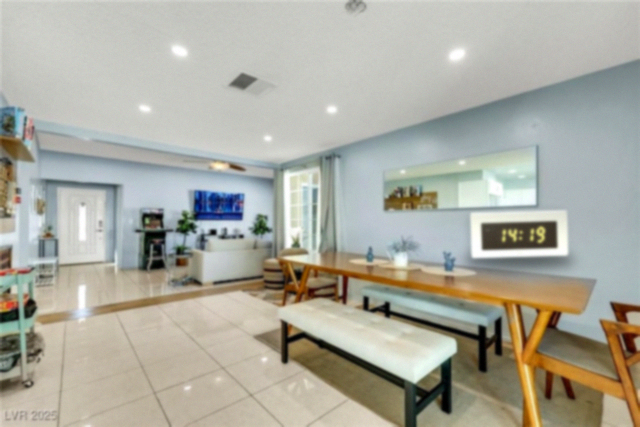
14.19
